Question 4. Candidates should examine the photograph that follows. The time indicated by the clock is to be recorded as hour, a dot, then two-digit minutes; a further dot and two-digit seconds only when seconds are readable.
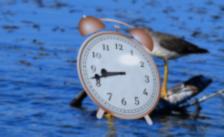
8.42
